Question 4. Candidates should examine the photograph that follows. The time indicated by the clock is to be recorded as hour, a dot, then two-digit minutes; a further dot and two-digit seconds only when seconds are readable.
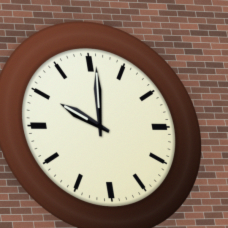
10.01
